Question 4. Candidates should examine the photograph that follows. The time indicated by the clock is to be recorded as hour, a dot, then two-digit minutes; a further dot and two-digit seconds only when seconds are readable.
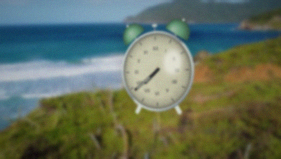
7.39
